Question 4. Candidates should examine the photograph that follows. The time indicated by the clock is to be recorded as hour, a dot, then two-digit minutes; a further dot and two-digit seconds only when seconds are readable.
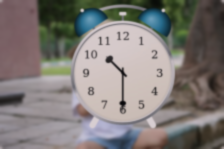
10.30
